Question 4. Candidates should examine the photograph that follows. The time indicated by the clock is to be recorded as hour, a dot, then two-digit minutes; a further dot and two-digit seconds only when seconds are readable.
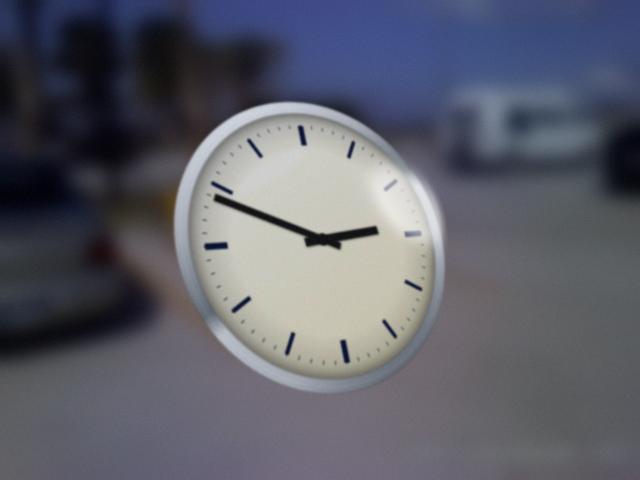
2.49
